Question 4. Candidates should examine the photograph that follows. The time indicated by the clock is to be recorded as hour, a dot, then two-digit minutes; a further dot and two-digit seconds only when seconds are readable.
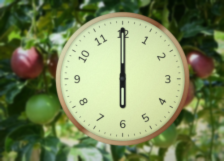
6.00
